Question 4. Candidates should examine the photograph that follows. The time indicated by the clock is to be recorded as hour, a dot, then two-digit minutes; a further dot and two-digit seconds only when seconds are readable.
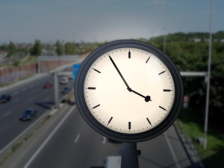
3.55
